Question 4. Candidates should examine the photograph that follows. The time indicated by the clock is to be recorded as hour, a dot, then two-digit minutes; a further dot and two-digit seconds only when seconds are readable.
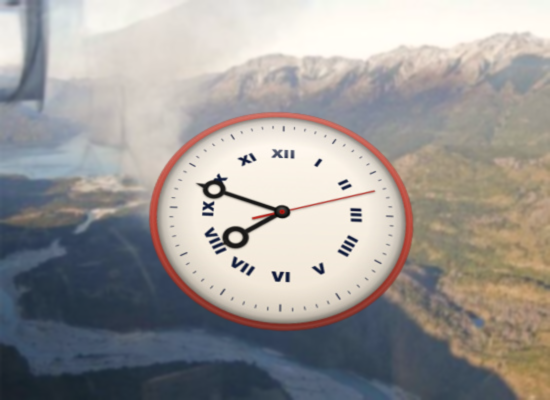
7.48.12
